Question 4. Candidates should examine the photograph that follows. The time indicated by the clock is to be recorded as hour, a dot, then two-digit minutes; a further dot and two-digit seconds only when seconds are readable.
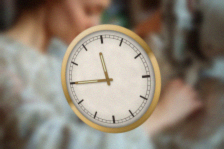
11.45
